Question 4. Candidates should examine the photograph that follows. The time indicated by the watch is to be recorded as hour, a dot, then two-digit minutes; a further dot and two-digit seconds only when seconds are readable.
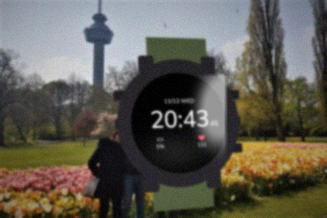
20.43
